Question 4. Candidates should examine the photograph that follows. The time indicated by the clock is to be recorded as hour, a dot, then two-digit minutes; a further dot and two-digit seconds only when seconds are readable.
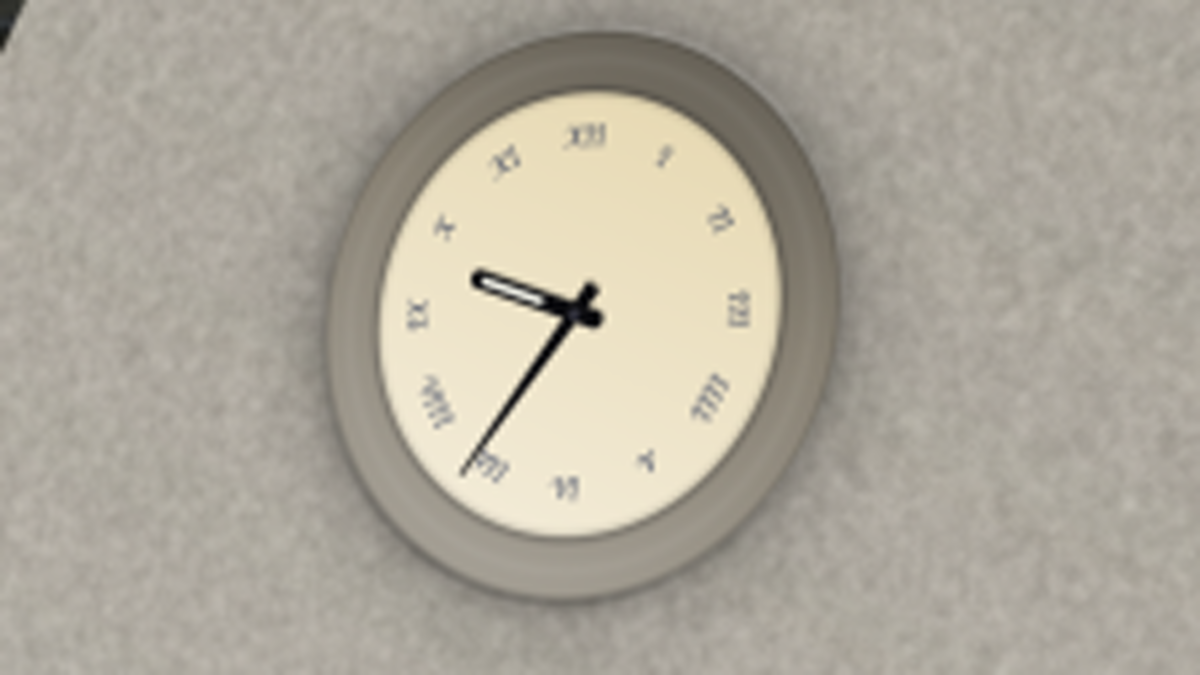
9.36
